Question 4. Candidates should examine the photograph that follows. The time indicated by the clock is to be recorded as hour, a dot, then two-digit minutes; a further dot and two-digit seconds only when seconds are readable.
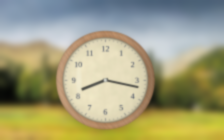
8.17
